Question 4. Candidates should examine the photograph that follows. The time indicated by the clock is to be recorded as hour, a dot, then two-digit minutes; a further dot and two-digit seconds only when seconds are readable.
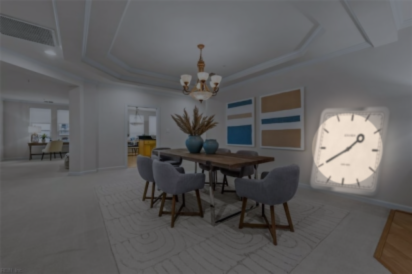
1.40
